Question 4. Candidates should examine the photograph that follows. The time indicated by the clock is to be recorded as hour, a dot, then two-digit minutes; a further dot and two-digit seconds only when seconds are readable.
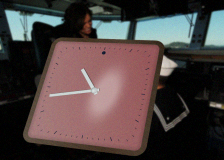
10.43
